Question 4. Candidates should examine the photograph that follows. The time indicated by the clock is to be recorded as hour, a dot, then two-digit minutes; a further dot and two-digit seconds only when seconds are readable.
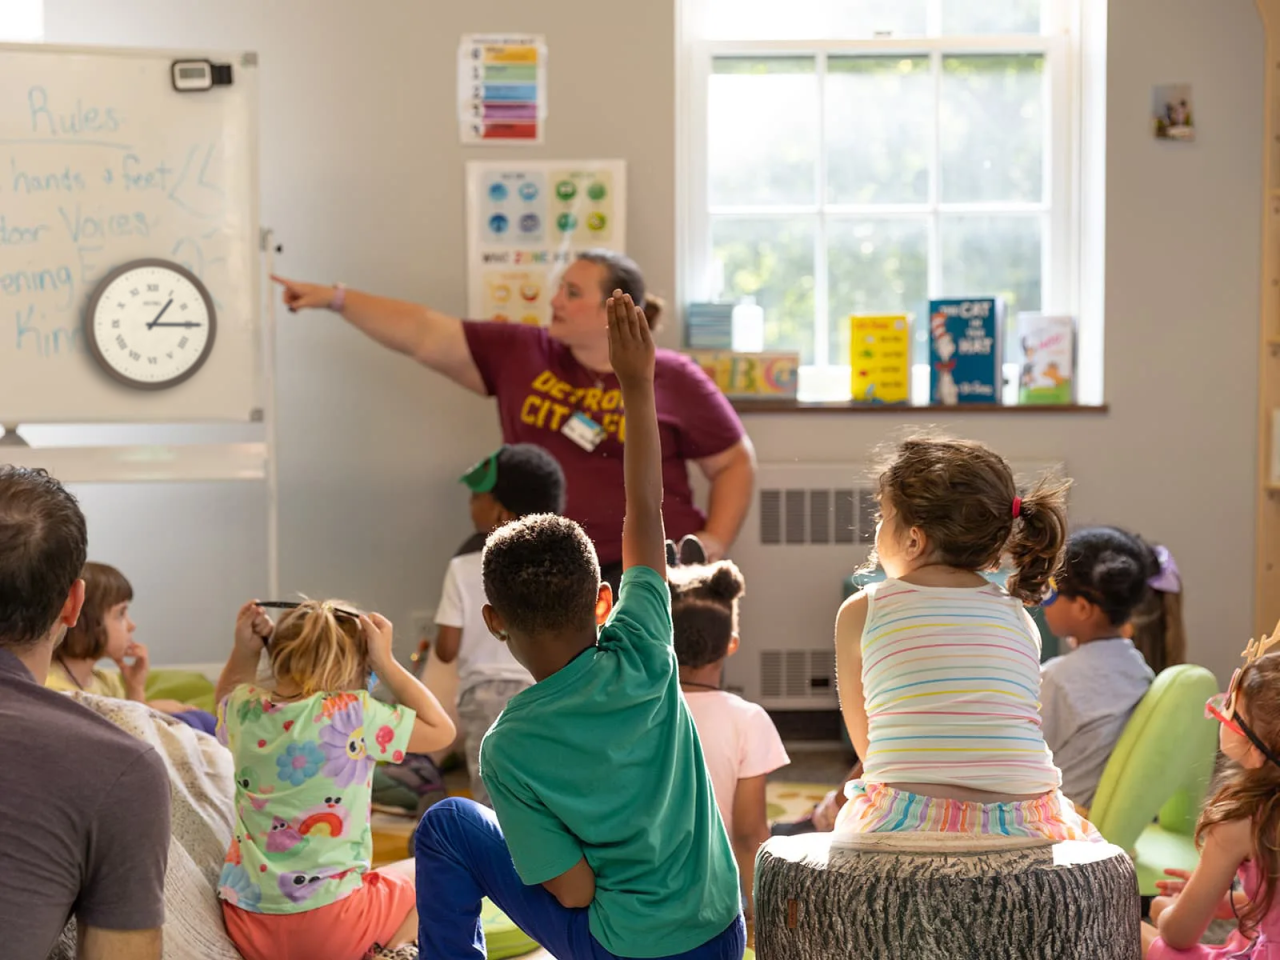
1.15
